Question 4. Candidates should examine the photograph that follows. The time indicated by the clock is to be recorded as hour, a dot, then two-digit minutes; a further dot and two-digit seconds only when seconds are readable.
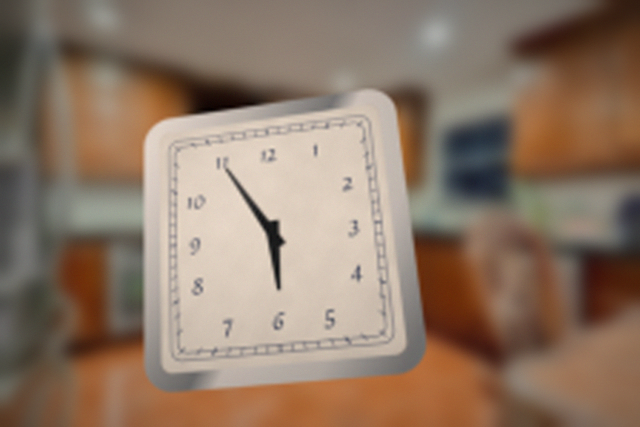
5.55
